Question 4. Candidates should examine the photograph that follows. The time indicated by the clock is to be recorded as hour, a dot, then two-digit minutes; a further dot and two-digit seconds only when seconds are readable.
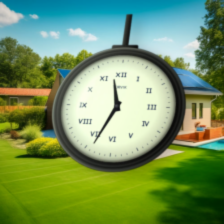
11.34
